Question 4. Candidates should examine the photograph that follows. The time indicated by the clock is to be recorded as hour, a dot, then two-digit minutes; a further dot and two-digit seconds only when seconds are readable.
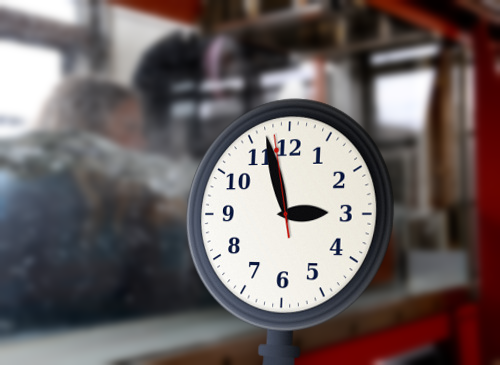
2.56.58
